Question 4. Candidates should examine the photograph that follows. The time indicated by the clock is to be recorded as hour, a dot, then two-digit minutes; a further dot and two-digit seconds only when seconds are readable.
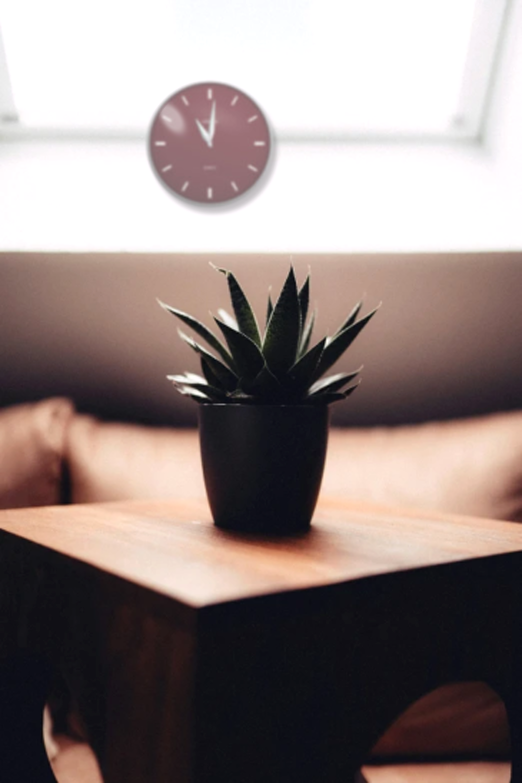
11.01
